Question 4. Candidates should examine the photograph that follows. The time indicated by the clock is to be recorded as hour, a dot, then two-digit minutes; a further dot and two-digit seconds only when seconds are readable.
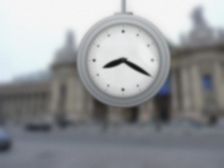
8.20
